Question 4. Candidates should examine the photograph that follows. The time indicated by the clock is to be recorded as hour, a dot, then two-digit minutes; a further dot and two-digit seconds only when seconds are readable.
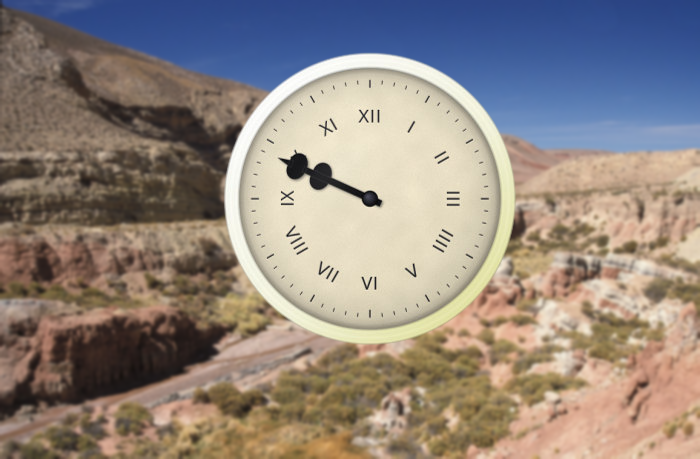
9.49
